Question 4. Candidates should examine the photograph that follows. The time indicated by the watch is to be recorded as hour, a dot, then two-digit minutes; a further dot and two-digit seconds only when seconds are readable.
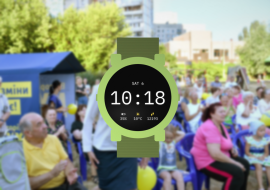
10.18
